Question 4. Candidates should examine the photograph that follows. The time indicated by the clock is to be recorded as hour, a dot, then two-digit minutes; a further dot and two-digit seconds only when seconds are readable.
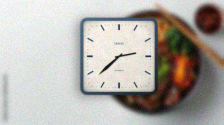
2.38
